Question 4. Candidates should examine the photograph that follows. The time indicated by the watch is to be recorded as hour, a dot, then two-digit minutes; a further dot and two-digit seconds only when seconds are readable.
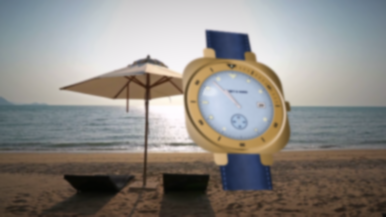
10.53
